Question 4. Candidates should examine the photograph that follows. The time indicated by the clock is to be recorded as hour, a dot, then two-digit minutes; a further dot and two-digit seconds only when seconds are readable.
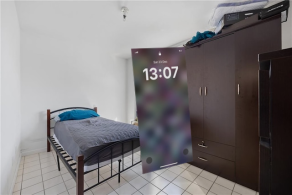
13.07
